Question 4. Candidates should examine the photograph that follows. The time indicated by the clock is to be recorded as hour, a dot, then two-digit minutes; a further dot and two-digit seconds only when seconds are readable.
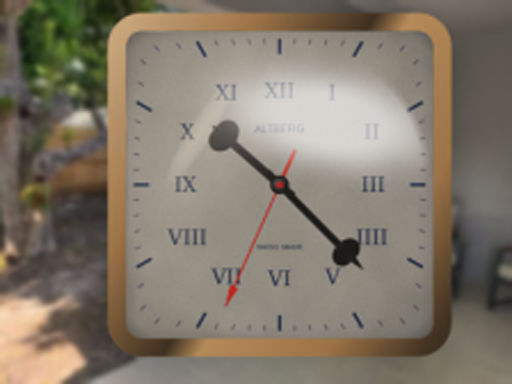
10.22.34
